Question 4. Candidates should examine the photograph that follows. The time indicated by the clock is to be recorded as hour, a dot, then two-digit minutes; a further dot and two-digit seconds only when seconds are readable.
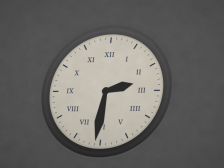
2.31
